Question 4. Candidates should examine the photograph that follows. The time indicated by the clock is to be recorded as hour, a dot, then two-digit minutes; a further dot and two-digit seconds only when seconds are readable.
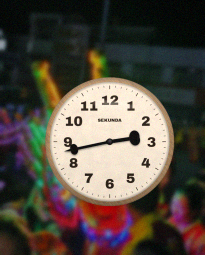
2.43
